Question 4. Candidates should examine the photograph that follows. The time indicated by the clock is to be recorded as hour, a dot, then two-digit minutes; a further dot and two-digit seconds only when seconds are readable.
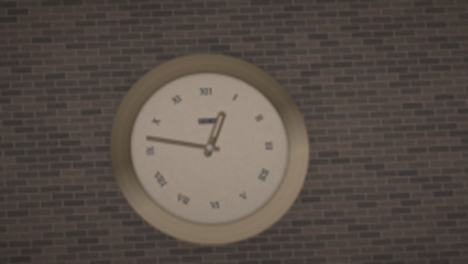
12.47
